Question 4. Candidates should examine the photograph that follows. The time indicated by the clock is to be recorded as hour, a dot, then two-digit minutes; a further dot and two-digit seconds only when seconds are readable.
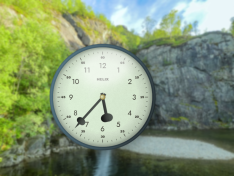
5.37
